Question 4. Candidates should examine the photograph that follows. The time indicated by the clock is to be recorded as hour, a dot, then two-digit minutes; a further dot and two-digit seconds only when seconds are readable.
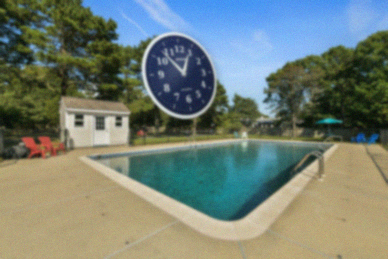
12.53
